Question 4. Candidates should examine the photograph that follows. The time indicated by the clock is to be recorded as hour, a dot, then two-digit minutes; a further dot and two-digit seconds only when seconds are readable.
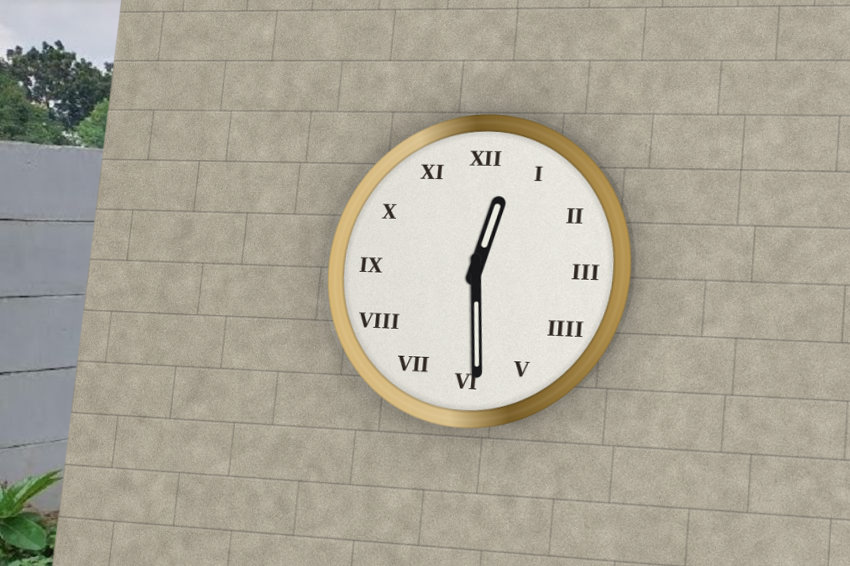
12.29
